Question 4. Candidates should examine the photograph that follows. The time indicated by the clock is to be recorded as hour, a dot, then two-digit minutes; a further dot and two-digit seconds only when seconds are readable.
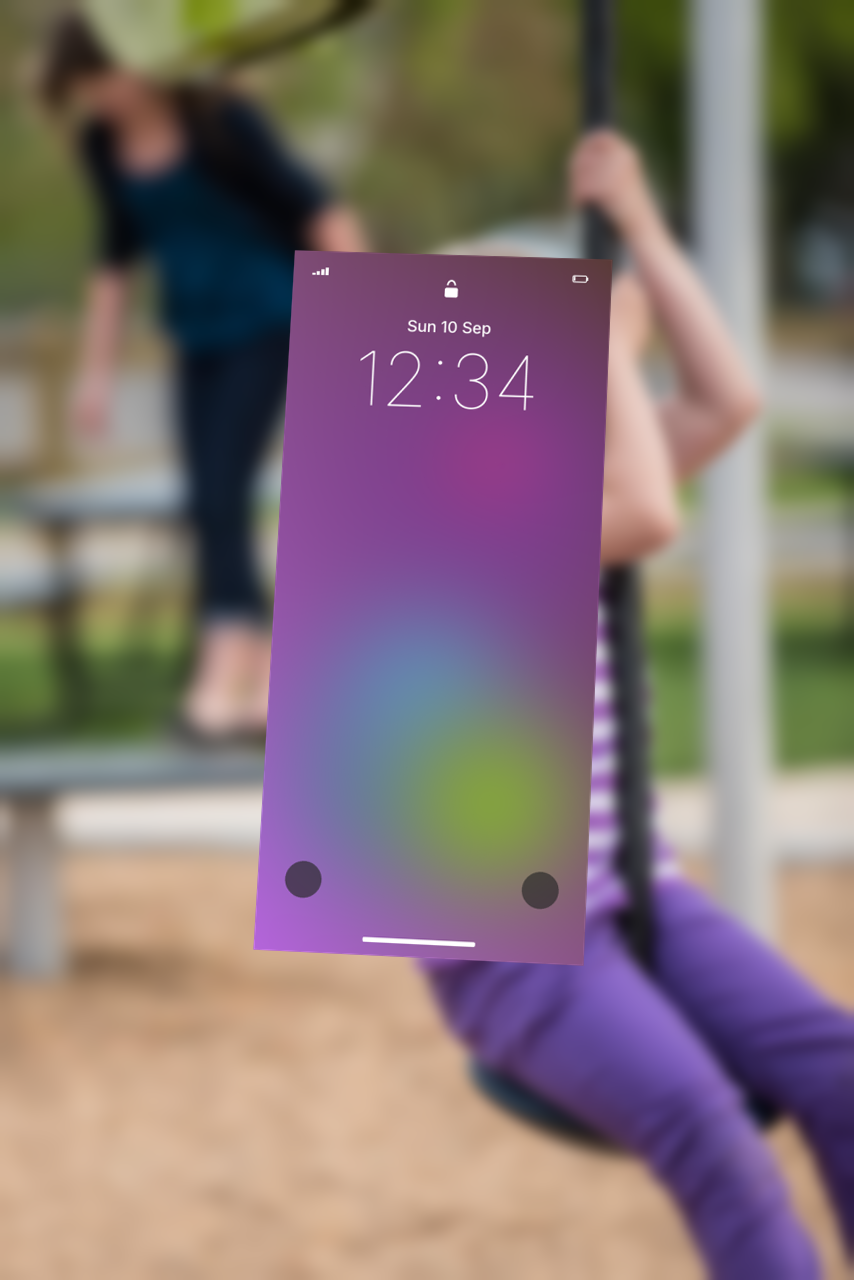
12.34
